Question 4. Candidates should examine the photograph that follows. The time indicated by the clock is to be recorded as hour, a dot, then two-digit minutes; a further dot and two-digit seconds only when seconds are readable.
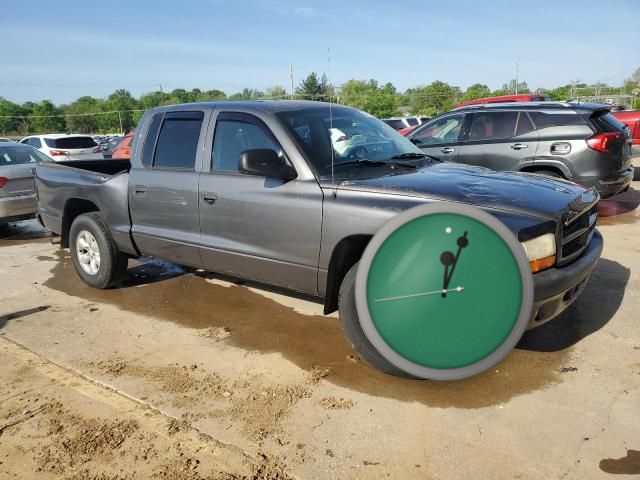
12.02.43
